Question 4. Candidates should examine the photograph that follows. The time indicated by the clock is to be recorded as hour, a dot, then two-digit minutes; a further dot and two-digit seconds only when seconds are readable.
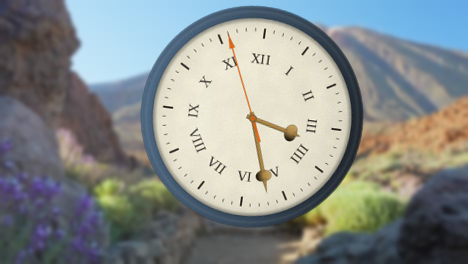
3.26.56
